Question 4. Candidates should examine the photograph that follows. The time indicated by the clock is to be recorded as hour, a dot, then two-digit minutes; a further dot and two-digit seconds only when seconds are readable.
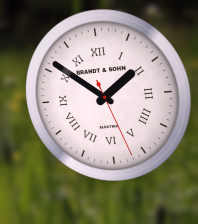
1.51.27
